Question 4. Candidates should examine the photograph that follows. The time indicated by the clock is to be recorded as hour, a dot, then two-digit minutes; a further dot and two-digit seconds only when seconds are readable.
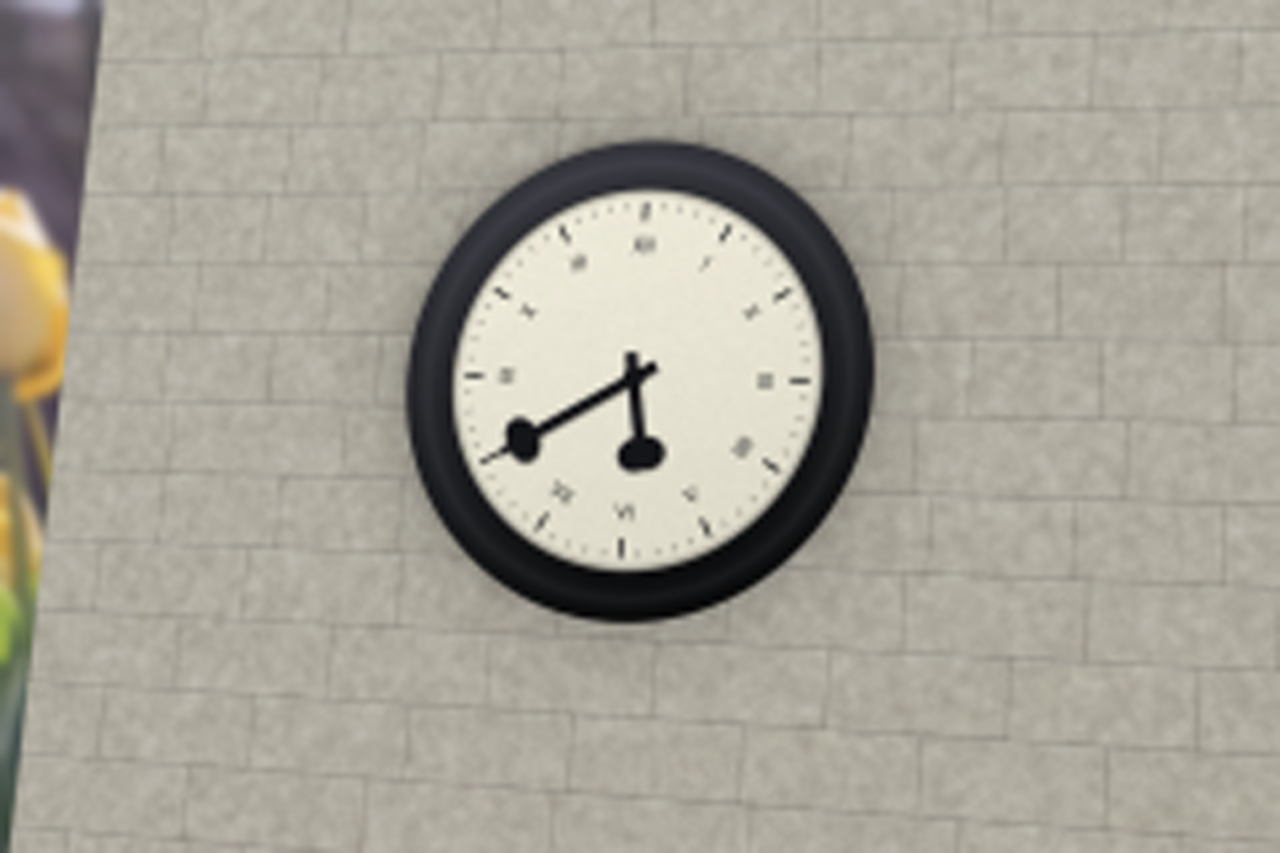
5.40
